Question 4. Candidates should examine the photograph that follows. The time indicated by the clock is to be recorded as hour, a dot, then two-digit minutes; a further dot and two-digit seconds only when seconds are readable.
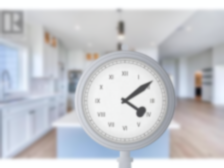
4.09
